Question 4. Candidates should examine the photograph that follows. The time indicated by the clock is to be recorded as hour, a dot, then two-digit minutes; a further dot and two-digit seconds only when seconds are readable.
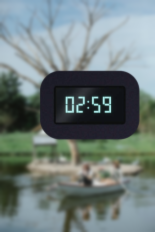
2.59
